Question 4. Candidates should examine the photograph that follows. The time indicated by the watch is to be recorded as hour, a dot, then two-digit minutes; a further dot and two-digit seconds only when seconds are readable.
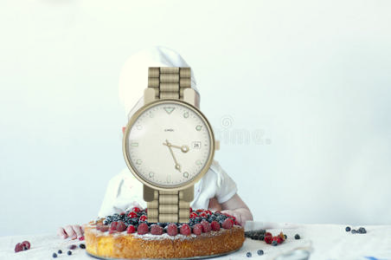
3.26
